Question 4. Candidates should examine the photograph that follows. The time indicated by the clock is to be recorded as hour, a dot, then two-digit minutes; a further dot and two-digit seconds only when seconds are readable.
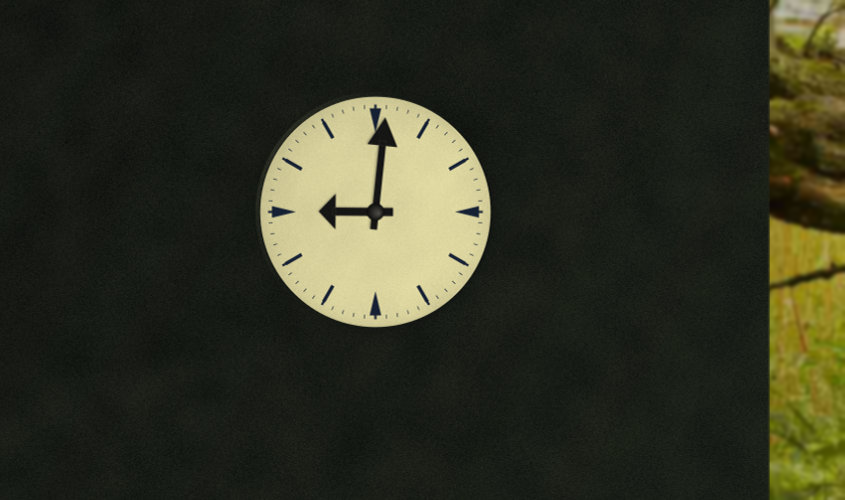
9.01
